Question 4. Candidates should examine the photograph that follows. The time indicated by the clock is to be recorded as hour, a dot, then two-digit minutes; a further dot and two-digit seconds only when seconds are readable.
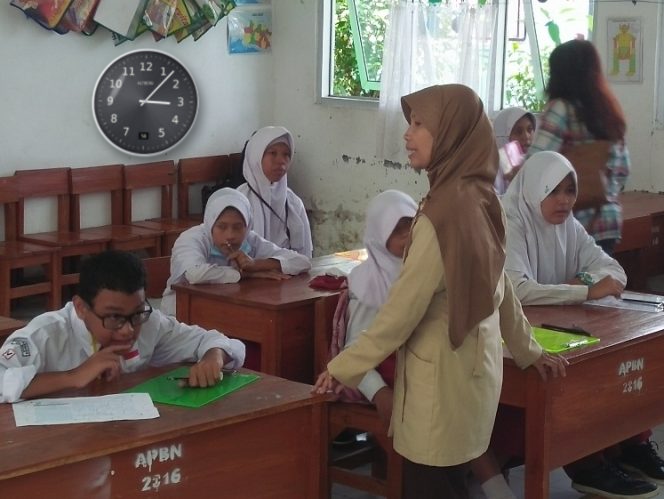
3.07
